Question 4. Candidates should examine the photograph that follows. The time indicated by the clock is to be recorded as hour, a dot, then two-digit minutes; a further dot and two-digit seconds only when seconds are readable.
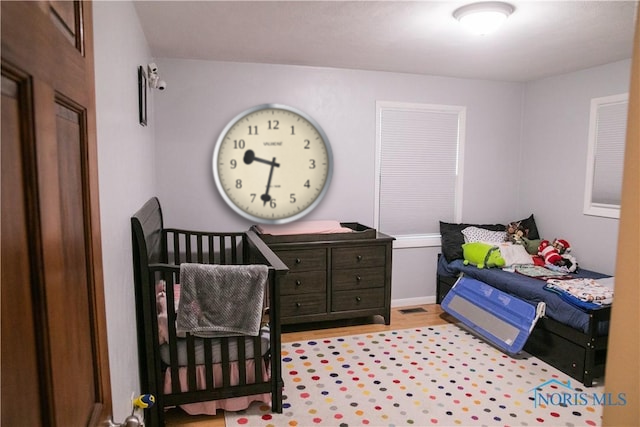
9.32
